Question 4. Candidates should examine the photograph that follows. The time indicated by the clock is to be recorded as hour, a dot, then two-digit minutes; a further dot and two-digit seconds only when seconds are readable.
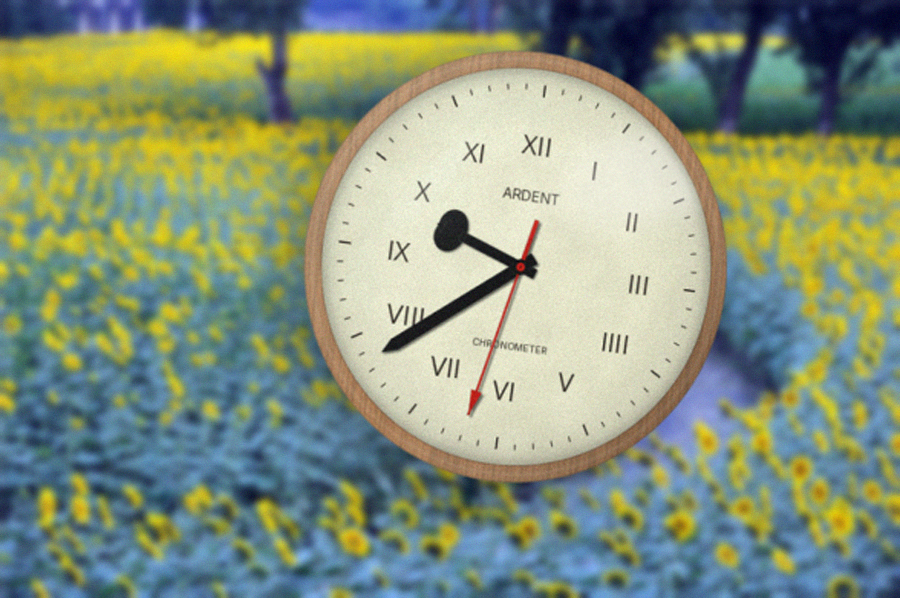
9.38.32
